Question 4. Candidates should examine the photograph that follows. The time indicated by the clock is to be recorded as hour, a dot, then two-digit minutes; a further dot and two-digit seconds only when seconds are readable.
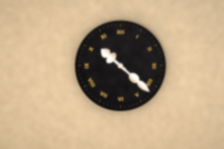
10.22
